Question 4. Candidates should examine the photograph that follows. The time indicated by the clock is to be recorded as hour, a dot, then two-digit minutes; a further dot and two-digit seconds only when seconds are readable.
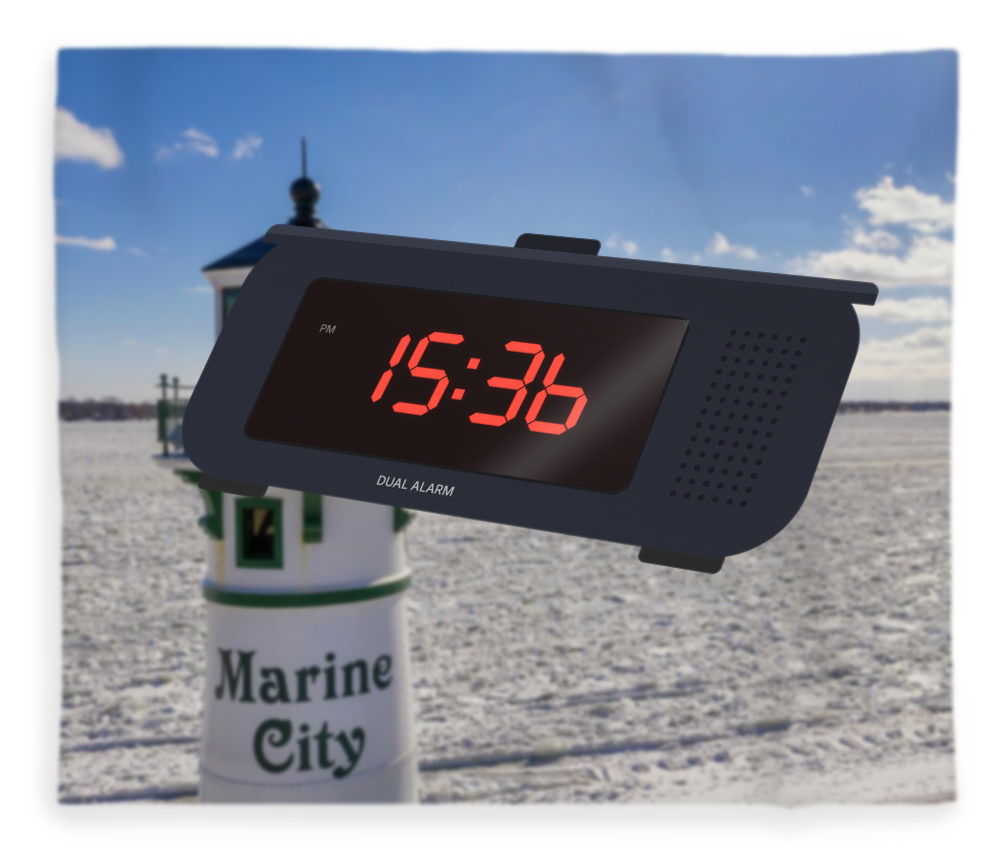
15.36
